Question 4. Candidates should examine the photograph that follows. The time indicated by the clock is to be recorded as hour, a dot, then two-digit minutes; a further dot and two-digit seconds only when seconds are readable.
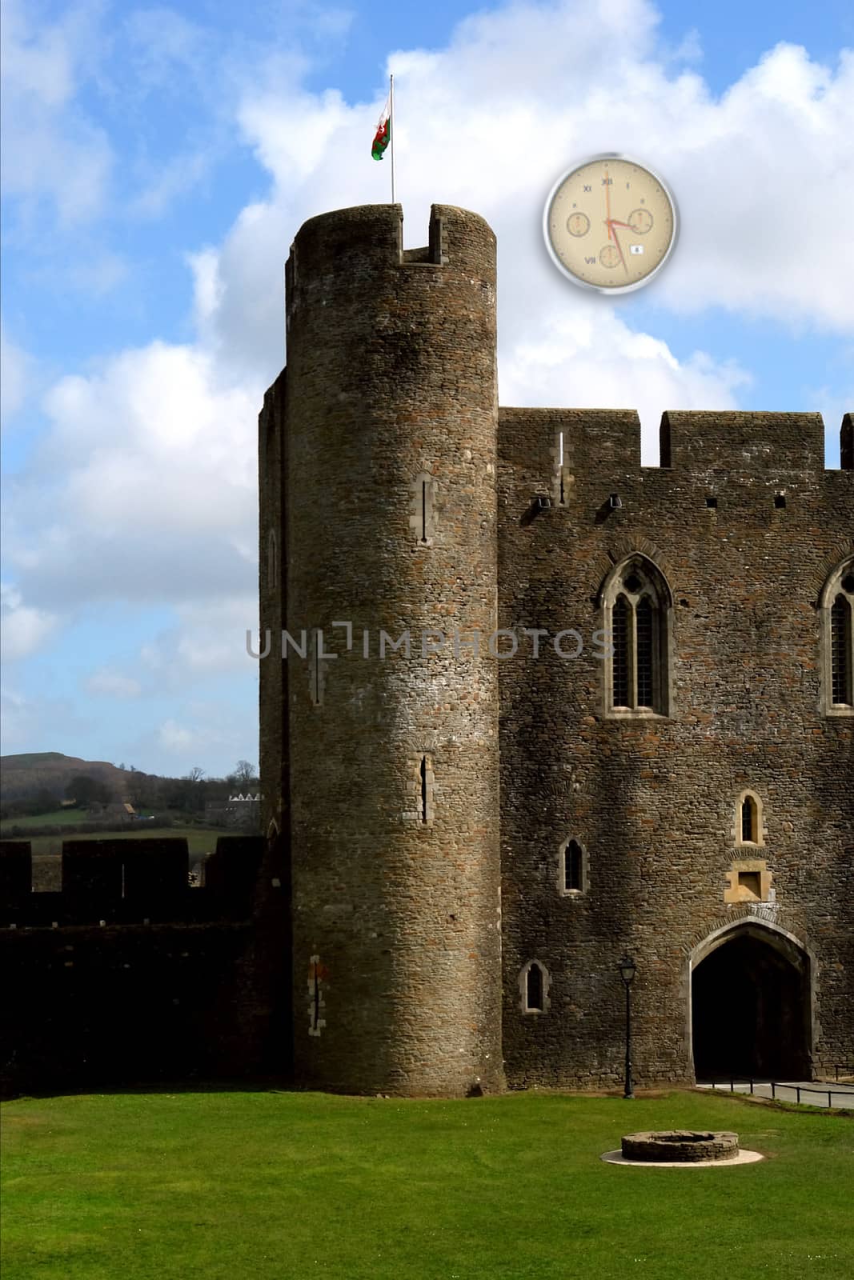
3.27
